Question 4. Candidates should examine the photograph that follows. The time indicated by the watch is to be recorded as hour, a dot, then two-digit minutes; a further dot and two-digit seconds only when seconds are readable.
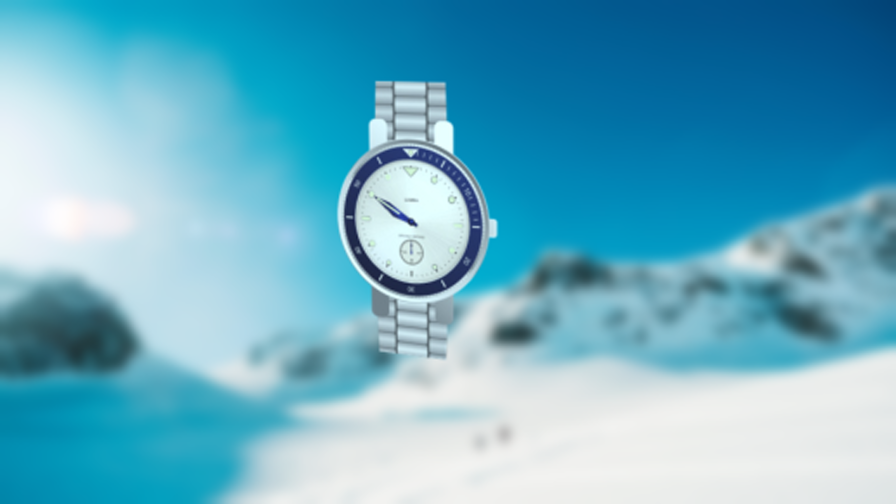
9.50
